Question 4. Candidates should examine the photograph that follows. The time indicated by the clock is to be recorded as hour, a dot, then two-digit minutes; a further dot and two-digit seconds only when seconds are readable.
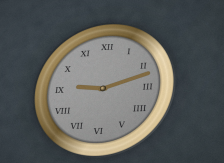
9.12
